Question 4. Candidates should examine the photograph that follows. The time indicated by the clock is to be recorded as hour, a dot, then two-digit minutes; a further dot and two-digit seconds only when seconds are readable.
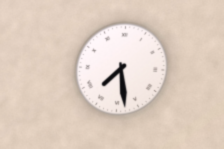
7.28
